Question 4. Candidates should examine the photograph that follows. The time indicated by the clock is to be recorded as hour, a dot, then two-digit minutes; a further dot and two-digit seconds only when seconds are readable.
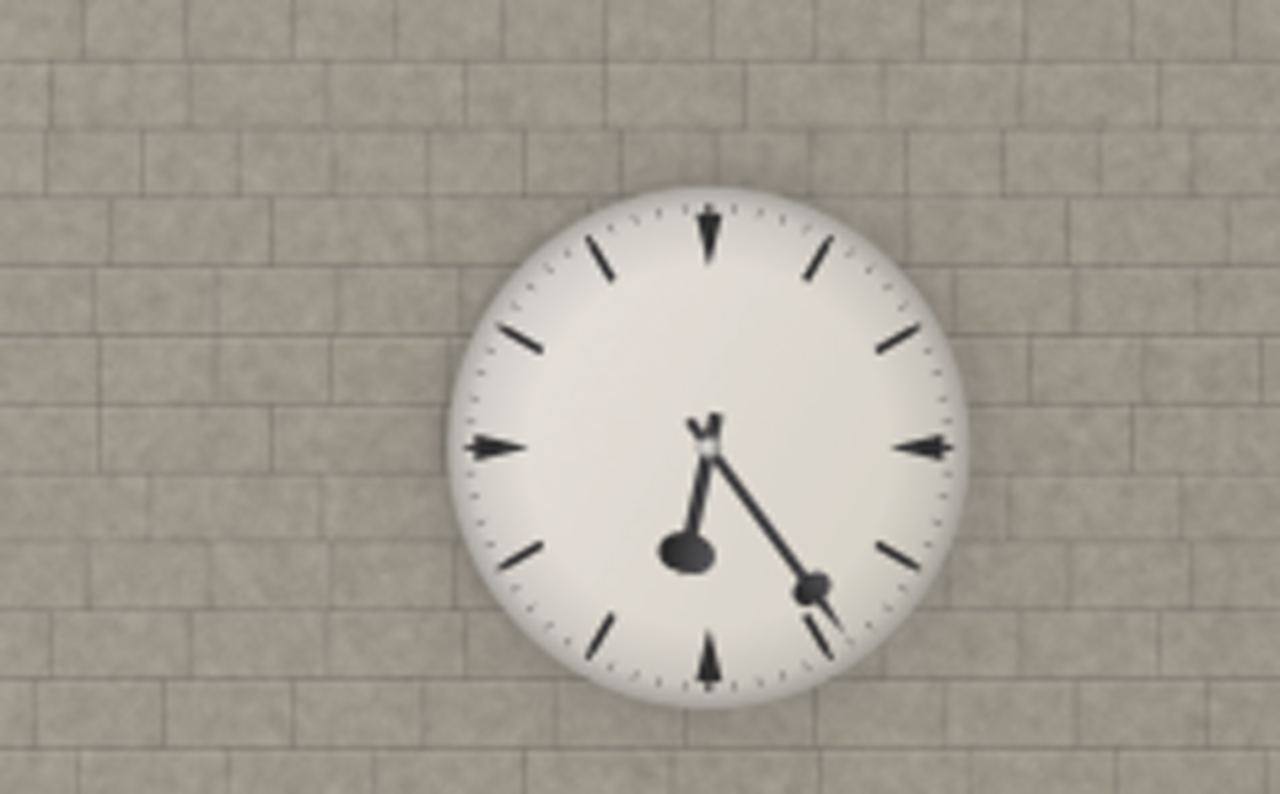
6.24
